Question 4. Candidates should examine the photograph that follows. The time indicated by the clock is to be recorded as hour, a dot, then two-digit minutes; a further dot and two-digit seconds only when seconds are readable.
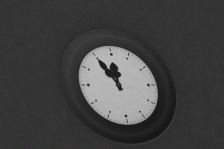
11.55
